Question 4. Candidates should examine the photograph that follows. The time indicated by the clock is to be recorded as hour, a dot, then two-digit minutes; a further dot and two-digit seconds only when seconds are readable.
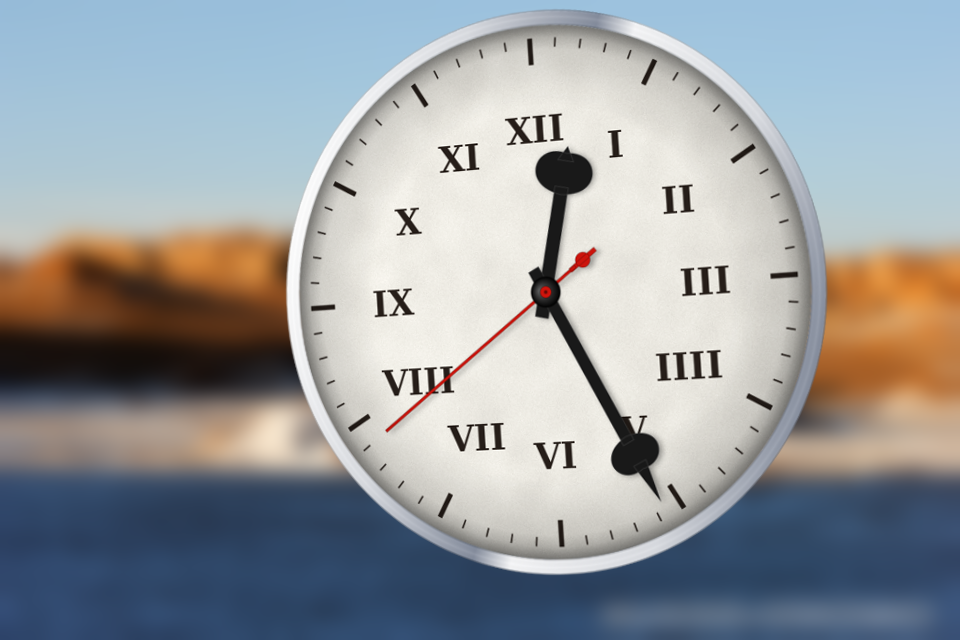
12.25.39
